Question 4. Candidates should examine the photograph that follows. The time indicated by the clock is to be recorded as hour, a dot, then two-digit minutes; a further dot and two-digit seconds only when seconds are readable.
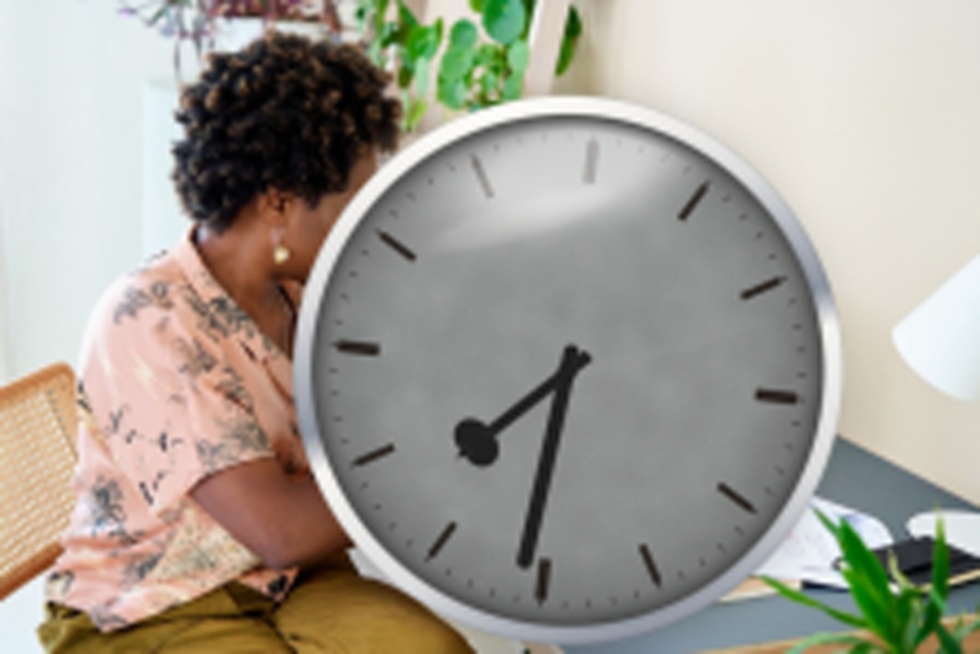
7.31
